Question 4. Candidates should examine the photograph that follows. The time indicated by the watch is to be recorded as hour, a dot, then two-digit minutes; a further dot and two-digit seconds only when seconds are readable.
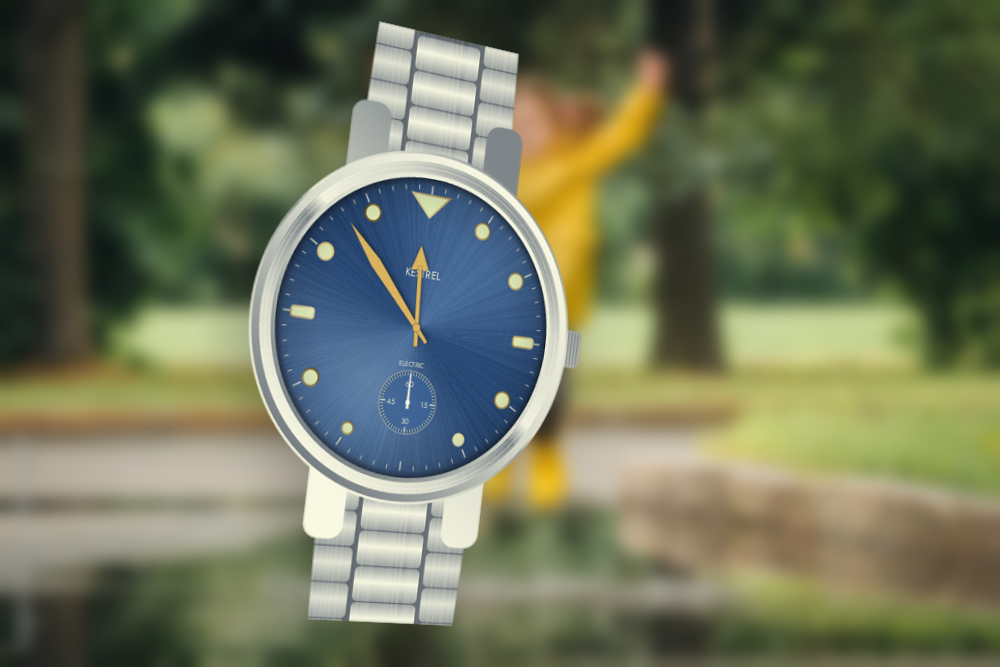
11.53
